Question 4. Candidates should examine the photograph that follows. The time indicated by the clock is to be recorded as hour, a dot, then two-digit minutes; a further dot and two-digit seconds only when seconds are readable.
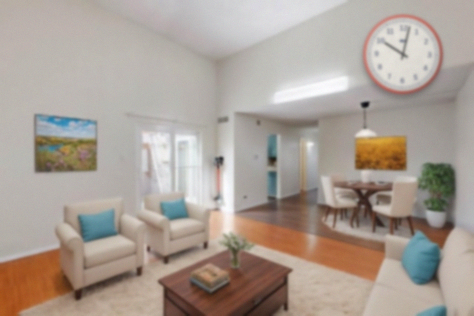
10.02
